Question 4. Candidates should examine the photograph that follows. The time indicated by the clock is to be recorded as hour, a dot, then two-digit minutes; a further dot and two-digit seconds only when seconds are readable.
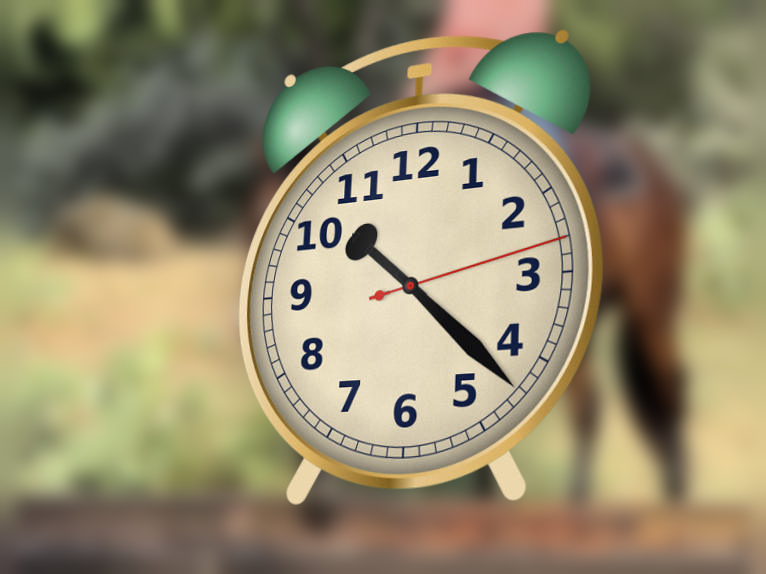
10.22.13
